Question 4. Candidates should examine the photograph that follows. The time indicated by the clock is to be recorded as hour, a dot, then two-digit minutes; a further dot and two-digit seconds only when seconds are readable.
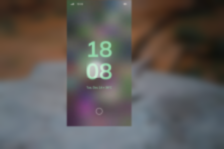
18.08
